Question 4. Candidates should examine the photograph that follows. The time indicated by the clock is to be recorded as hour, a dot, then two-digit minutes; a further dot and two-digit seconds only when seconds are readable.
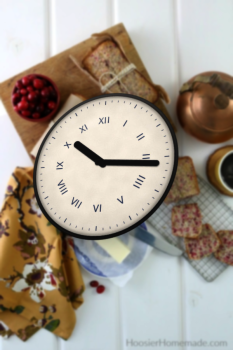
10.16
